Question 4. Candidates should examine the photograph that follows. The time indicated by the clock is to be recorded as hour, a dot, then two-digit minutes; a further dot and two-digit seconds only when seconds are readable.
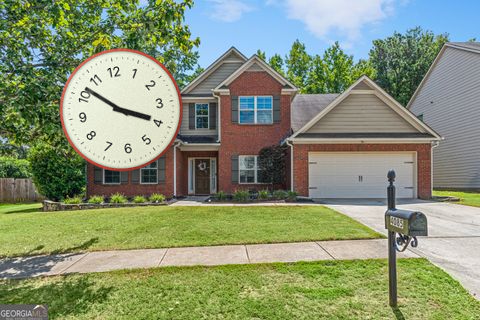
3.52
